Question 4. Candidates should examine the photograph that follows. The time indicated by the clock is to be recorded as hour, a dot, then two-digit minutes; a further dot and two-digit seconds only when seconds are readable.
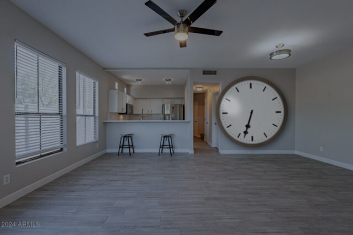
6.33
